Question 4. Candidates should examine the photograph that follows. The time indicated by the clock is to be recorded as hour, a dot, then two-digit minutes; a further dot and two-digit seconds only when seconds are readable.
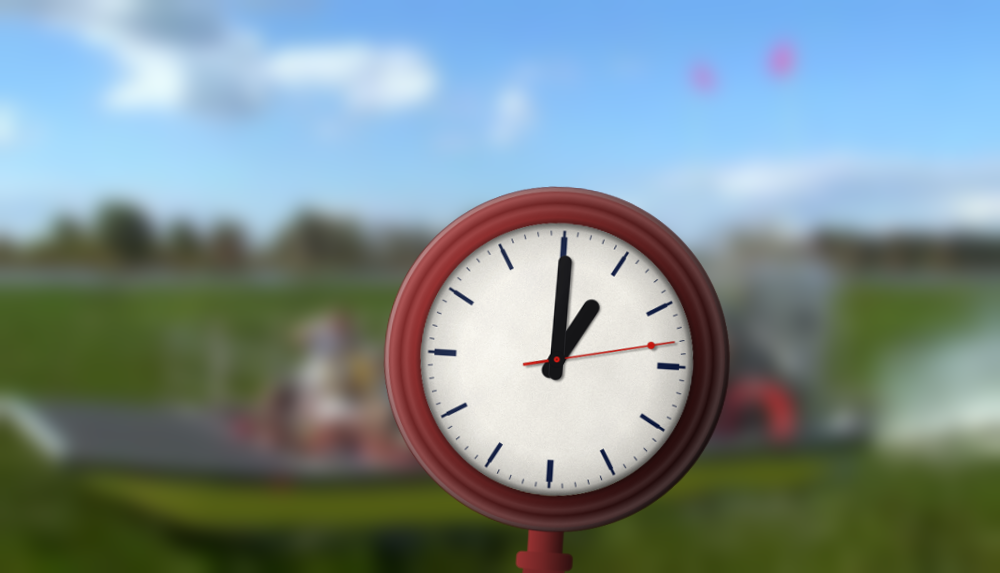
1.00.13
